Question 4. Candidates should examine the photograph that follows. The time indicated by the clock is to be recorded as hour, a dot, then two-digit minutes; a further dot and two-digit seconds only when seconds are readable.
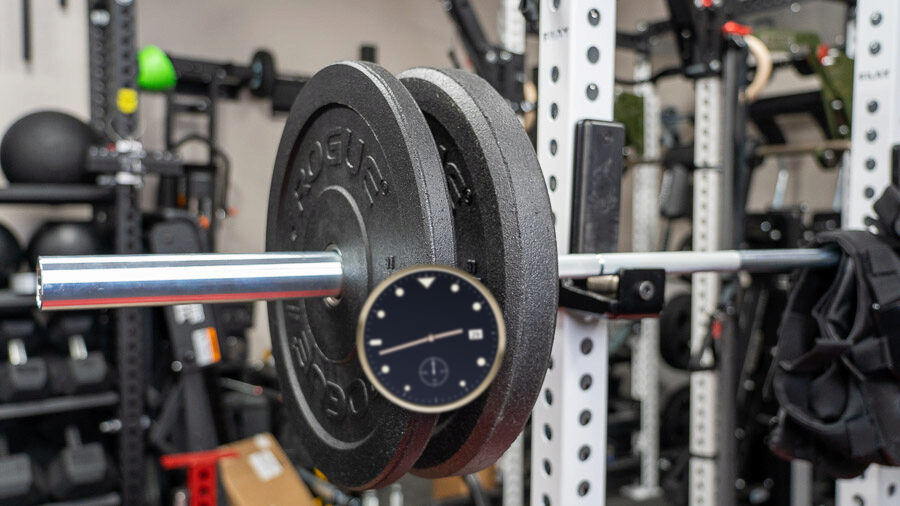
2.43
